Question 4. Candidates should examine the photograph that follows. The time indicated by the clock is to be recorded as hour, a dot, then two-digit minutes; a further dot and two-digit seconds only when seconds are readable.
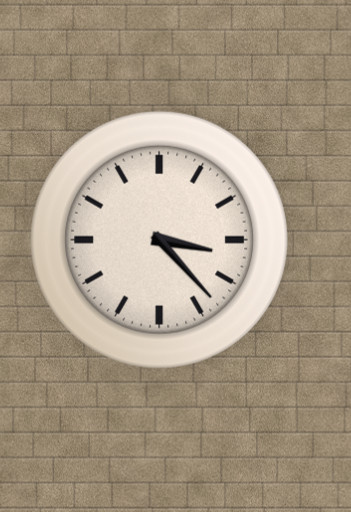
3.23
